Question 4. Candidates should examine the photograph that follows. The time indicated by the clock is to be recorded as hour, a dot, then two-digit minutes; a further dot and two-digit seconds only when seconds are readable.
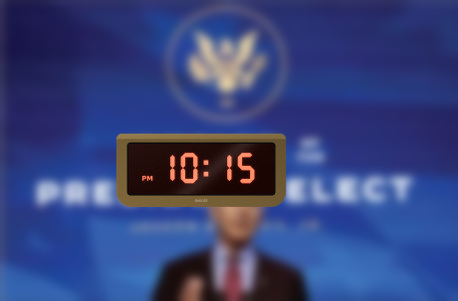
10.15
